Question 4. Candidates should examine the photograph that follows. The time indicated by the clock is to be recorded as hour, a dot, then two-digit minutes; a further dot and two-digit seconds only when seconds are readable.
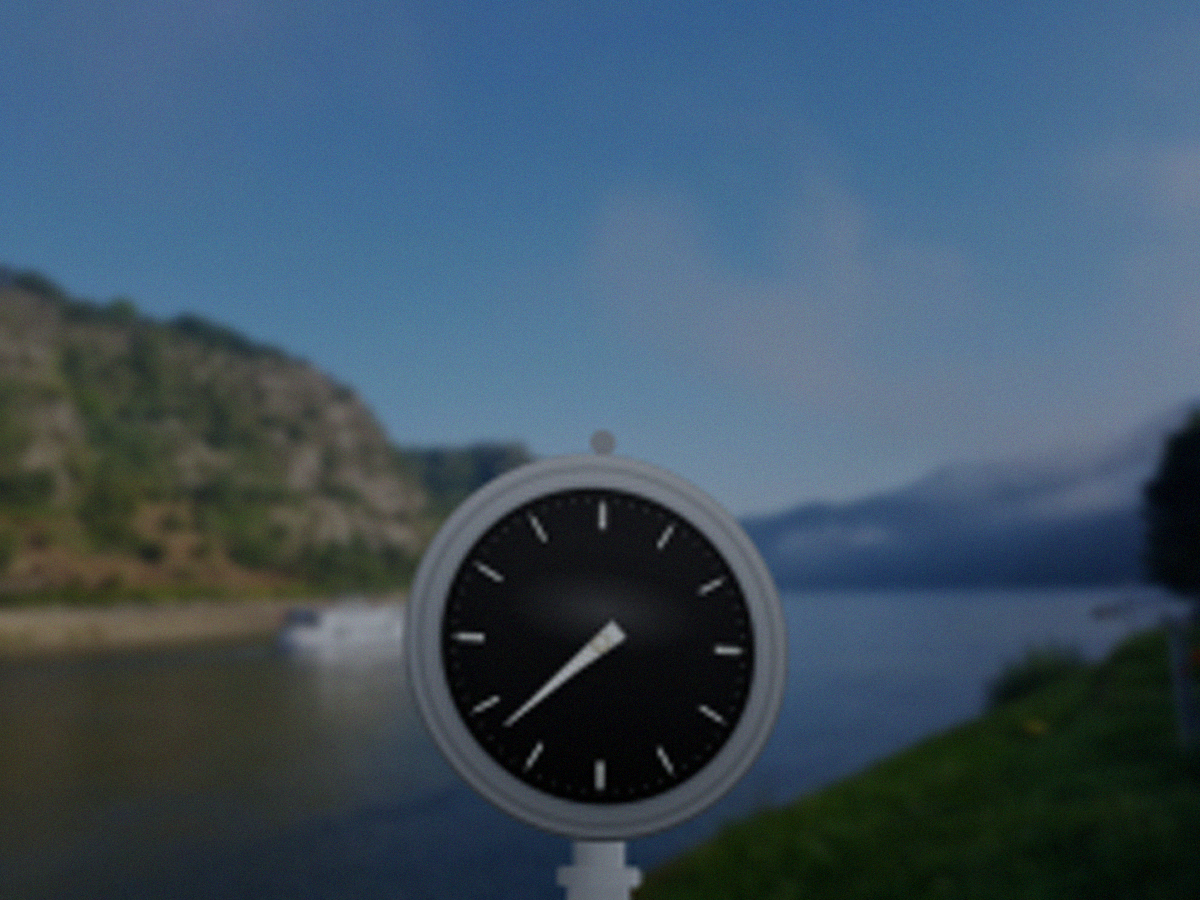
7.38
